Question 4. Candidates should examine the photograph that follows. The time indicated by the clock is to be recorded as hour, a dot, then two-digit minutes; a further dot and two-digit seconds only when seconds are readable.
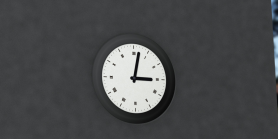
3.02
